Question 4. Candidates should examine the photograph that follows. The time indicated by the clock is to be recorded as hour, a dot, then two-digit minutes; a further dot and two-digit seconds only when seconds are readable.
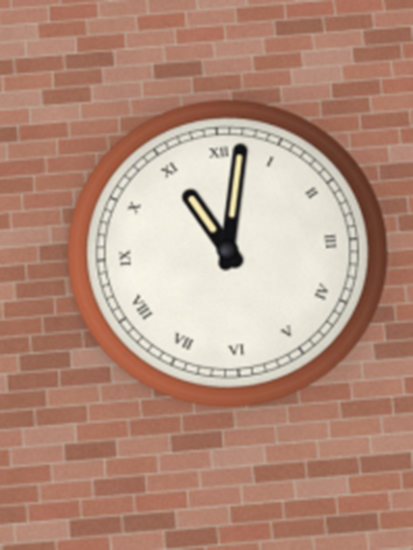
11.02
